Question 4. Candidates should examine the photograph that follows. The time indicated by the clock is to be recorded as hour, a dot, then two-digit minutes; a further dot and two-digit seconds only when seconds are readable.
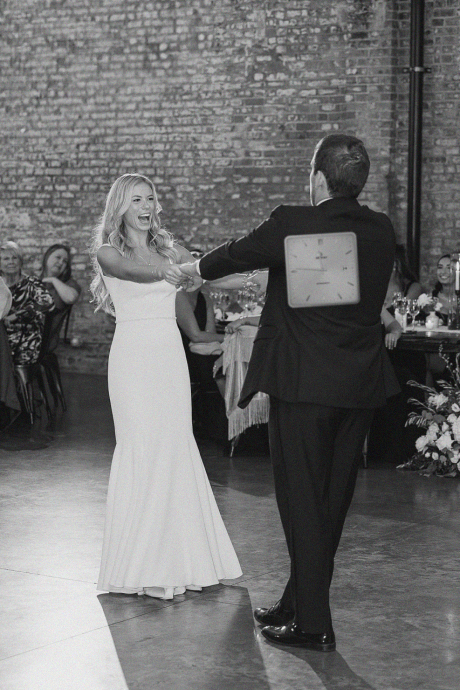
11.46
